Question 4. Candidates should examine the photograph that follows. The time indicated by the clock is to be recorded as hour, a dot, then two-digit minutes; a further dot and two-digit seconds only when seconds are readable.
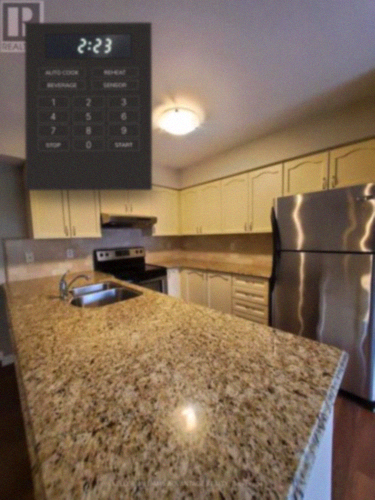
2.23
